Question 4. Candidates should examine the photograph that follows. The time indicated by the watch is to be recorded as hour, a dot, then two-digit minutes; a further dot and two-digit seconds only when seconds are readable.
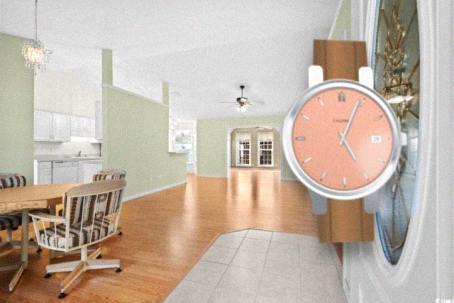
5.04
